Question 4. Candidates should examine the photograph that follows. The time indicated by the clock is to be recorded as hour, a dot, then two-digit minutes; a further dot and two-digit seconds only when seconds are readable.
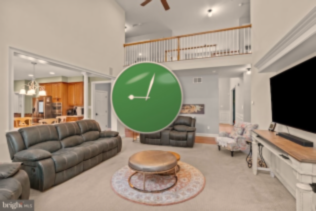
9.03
